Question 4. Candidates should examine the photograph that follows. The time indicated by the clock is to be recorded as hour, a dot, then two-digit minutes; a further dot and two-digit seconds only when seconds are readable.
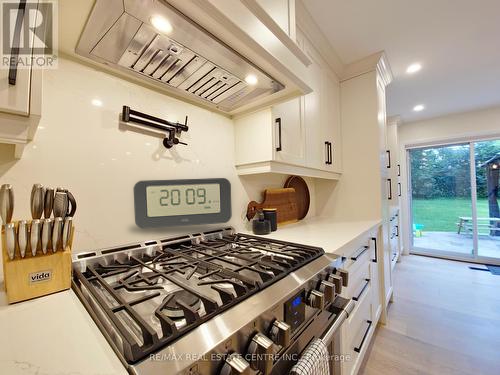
20.09
